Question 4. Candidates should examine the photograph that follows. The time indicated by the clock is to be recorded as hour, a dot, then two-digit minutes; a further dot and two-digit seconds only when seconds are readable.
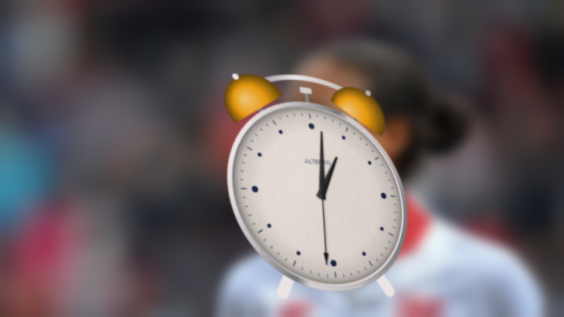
1.01.31
